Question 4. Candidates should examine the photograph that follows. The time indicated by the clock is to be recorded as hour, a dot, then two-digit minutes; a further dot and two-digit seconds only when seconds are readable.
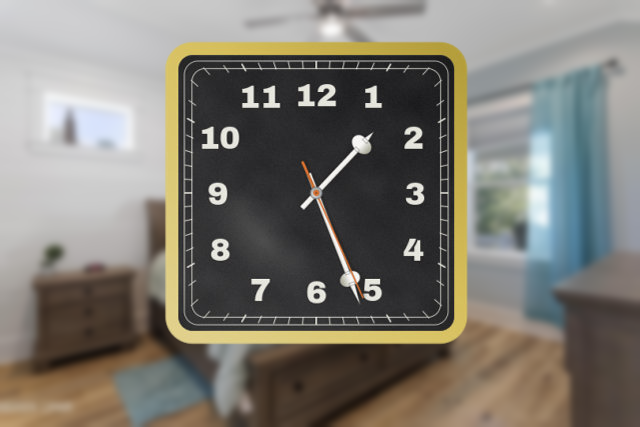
1.26.26
